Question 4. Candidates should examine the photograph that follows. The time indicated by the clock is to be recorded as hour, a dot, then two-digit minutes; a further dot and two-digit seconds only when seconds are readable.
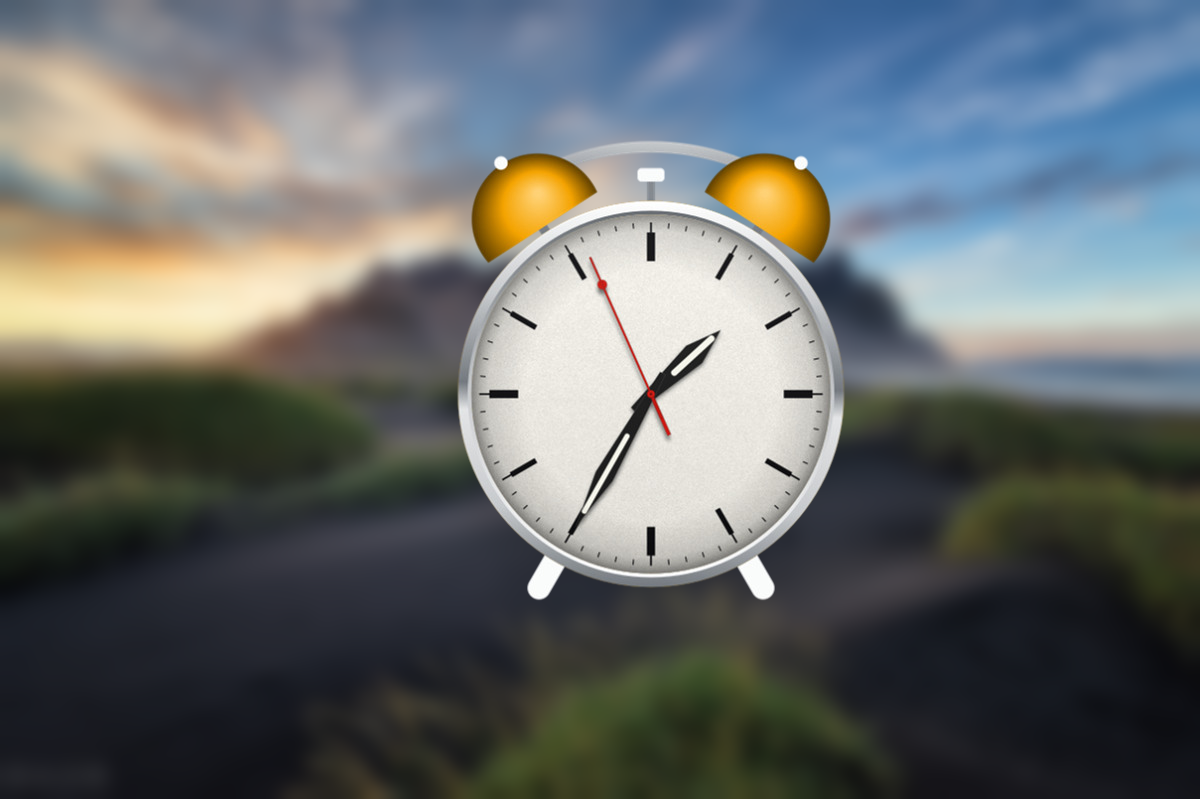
1.34.56
